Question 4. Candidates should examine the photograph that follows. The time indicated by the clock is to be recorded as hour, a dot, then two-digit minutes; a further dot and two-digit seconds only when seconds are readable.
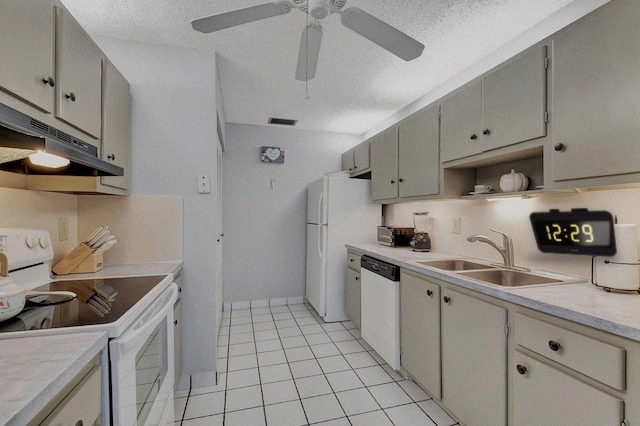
12.29
